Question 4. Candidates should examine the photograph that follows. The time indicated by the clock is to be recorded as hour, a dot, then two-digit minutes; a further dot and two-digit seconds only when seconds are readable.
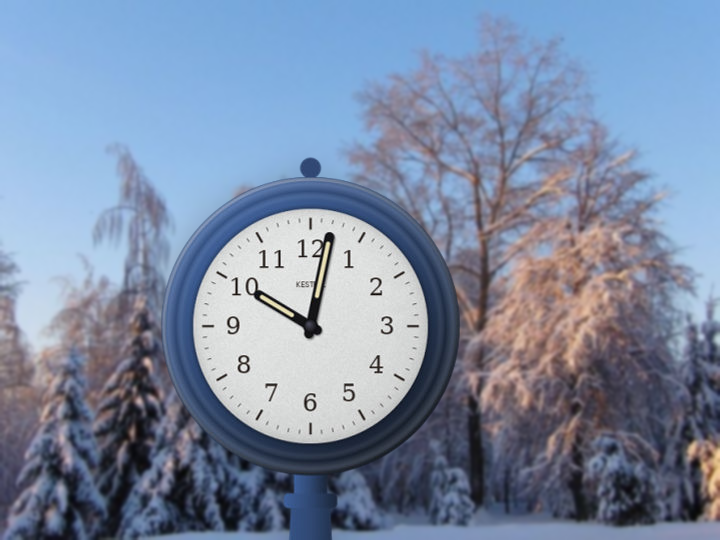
10.02
